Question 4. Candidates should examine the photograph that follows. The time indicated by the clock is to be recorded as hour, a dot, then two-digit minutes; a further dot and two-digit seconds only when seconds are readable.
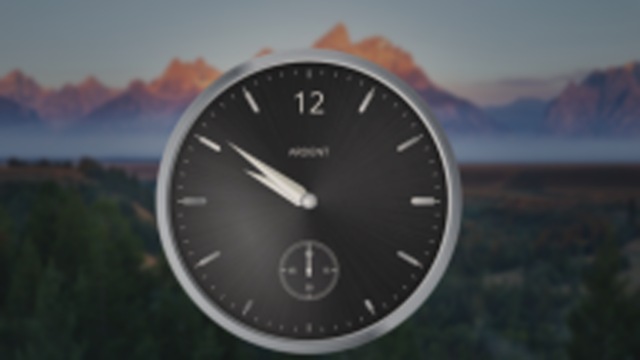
9.51
